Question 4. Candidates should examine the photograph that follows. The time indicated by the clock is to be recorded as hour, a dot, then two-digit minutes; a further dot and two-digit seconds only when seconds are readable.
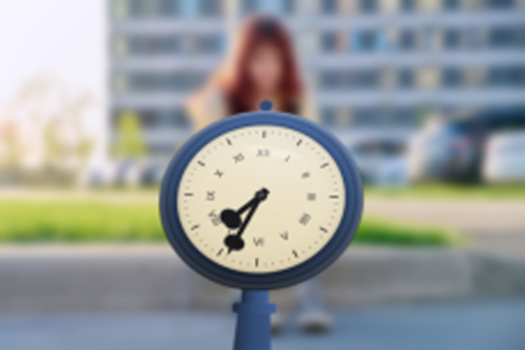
7.34
